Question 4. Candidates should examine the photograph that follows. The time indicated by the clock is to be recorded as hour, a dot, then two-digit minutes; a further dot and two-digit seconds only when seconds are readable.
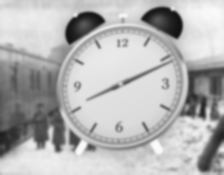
8.11
